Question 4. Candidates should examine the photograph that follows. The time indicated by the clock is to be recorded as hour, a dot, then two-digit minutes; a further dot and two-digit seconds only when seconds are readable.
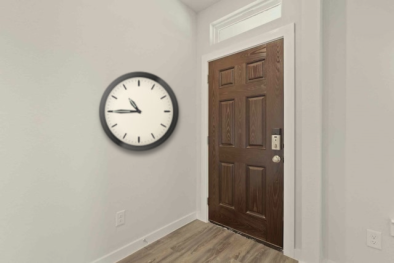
10.45
